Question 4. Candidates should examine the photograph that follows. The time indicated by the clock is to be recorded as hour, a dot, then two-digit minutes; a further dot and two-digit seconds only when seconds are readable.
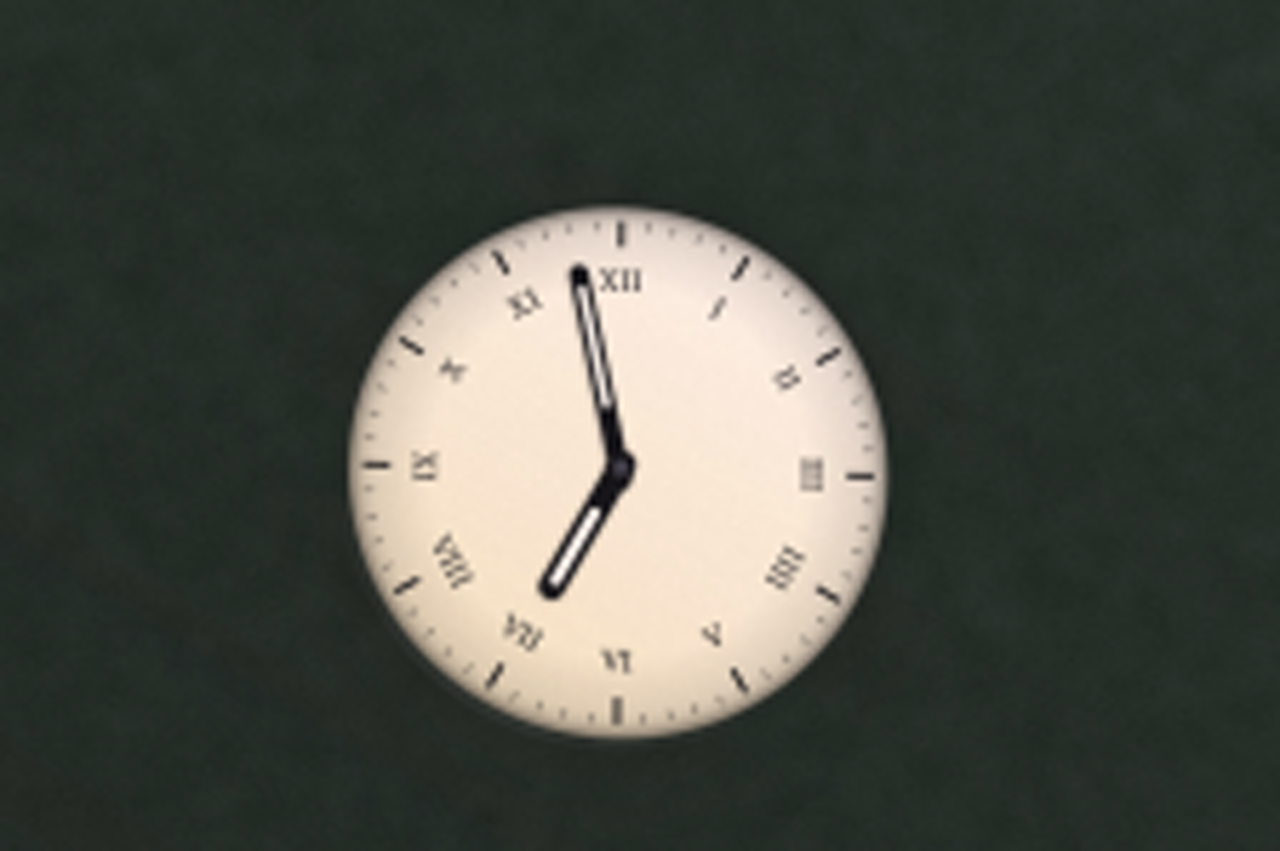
6.58
